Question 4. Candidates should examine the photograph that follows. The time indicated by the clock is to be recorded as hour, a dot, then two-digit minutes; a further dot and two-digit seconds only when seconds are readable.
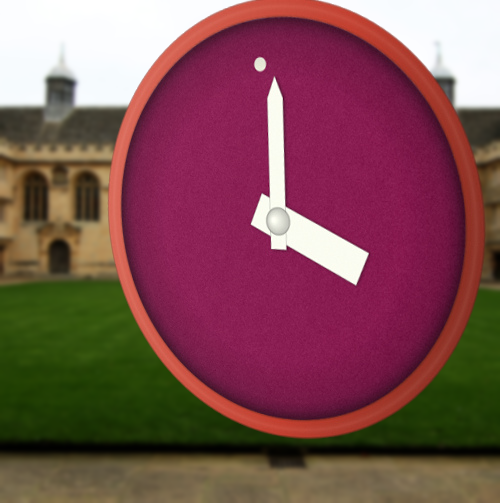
4.01
